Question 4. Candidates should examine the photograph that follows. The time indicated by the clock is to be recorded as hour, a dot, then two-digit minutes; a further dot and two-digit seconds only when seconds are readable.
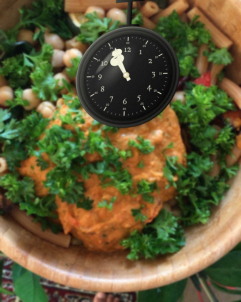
10.56
